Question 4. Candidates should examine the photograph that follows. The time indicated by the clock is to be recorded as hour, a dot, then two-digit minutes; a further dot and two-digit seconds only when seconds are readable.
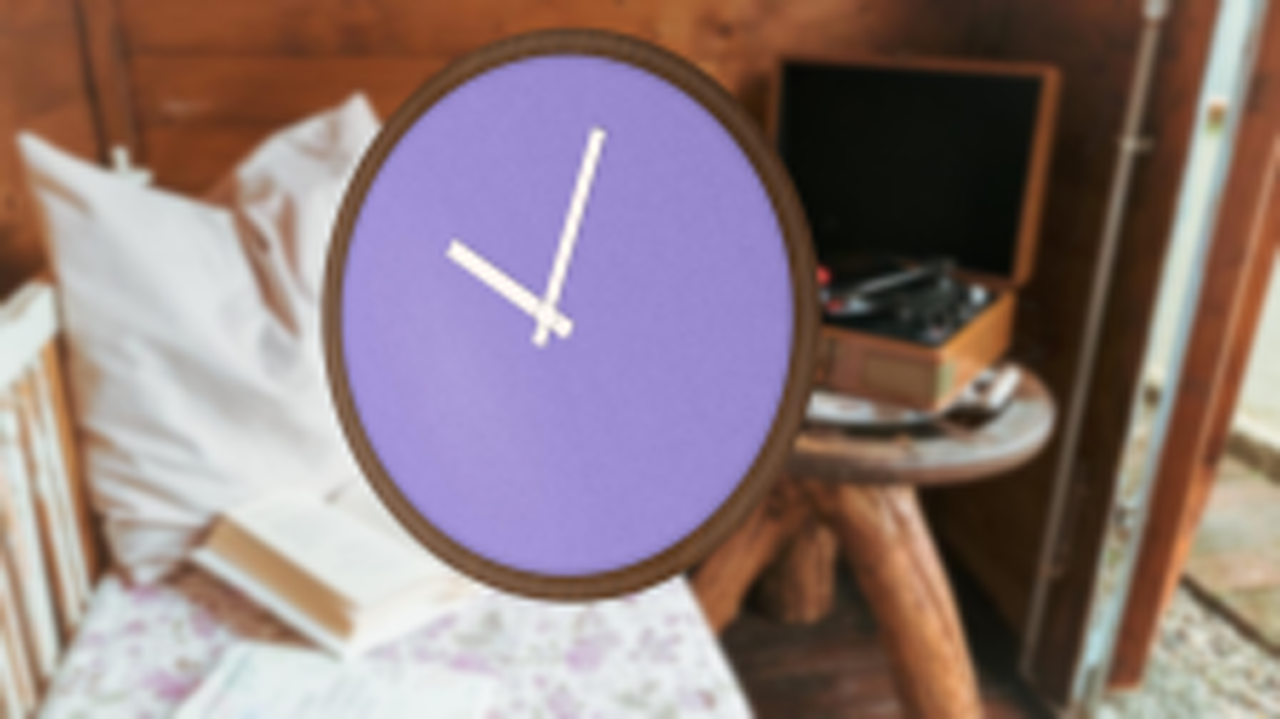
10.03
